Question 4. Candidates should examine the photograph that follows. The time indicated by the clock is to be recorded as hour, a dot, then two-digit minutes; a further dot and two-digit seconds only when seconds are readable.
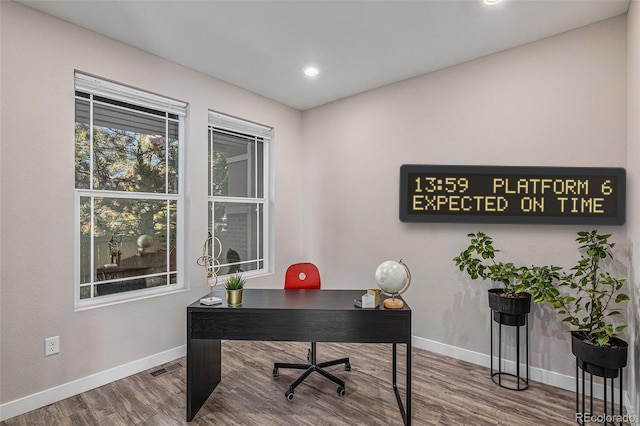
13.59
